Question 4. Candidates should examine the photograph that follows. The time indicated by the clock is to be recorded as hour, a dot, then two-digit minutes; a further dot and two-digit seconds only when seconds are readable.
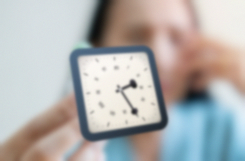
2.26
